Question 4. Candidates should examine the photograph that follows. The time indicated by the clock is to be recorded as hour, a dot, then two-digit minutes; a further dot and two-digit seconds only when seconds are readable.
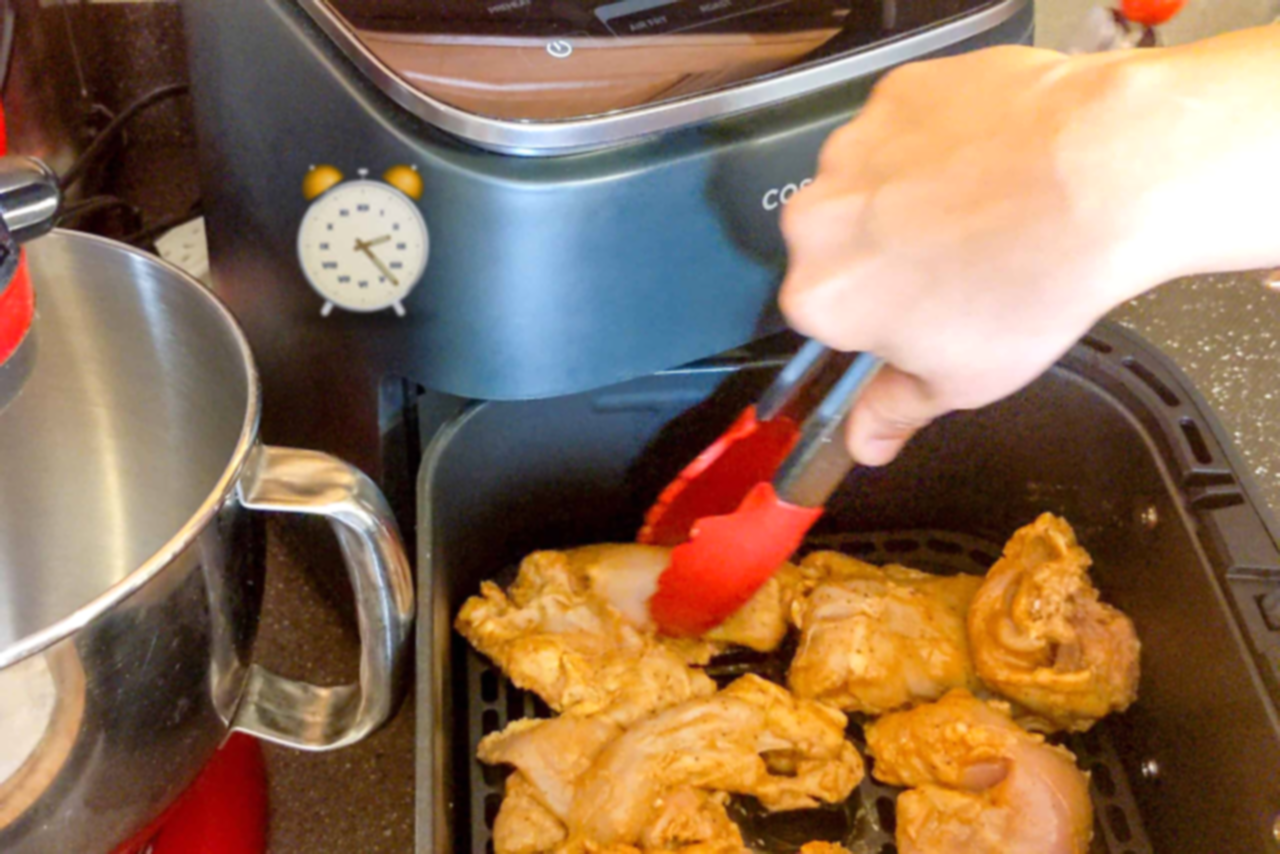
2.23
